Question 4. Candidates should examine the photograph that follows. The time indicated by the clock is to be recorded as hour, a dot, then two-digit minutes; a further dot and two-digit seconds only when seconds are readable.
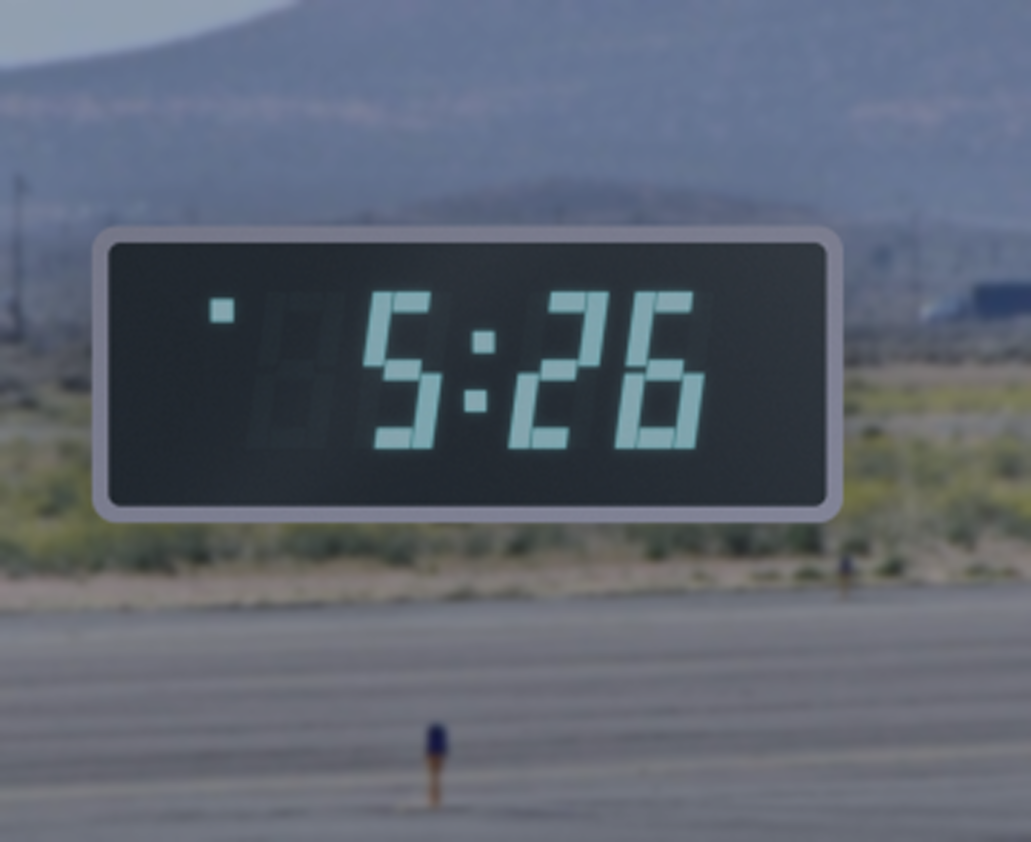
5.26
